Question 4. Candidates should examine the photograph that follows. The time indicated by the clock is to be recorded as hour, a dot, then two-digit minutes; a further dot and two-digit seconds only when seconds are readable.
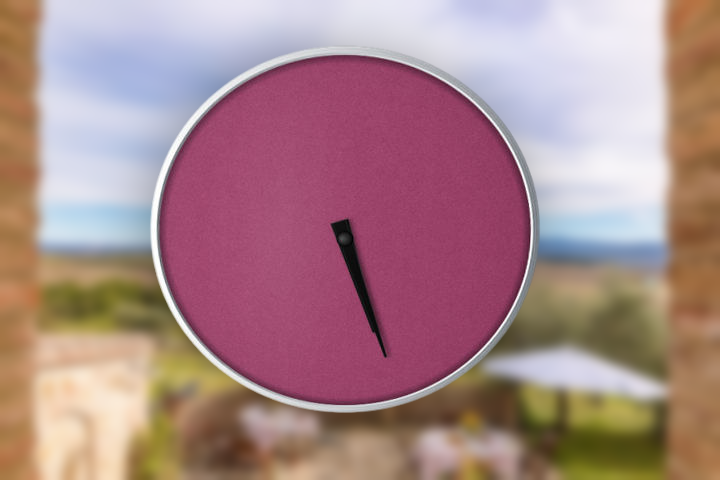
5.27
